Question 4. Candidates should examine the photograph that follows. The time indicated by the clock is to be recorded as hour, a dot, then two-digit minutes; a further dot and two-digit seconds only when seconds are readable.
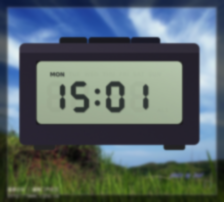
15.01
